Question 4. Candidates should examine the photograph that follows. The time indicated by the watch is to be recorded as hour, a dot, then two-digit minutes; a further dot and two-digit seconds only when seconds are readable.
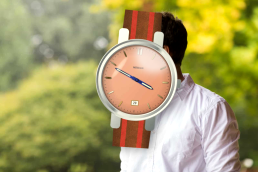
3.49
